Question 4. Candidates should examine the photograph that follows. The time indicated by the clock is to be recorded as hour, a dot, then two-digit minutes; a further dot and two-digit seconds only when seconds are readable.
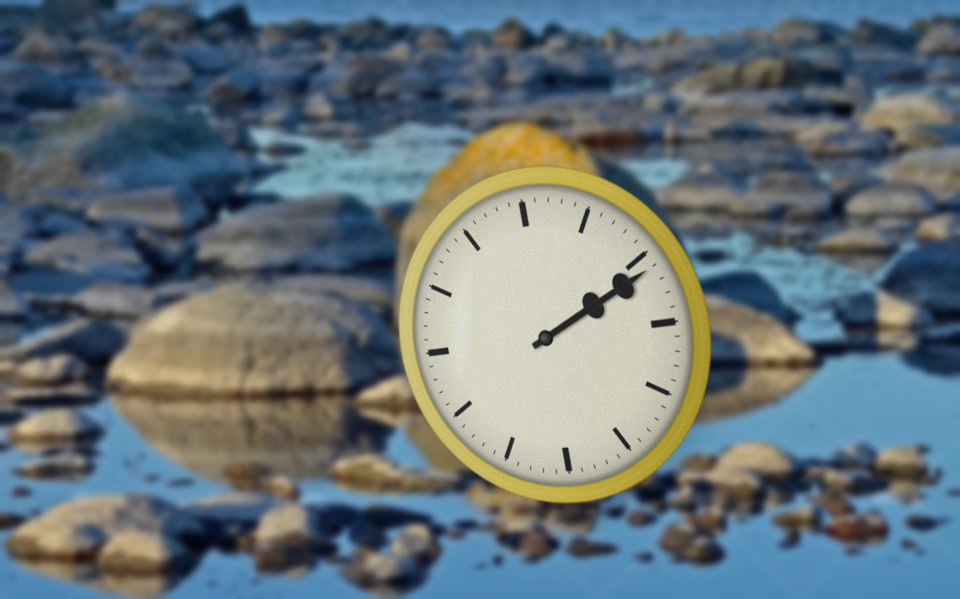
2.11
